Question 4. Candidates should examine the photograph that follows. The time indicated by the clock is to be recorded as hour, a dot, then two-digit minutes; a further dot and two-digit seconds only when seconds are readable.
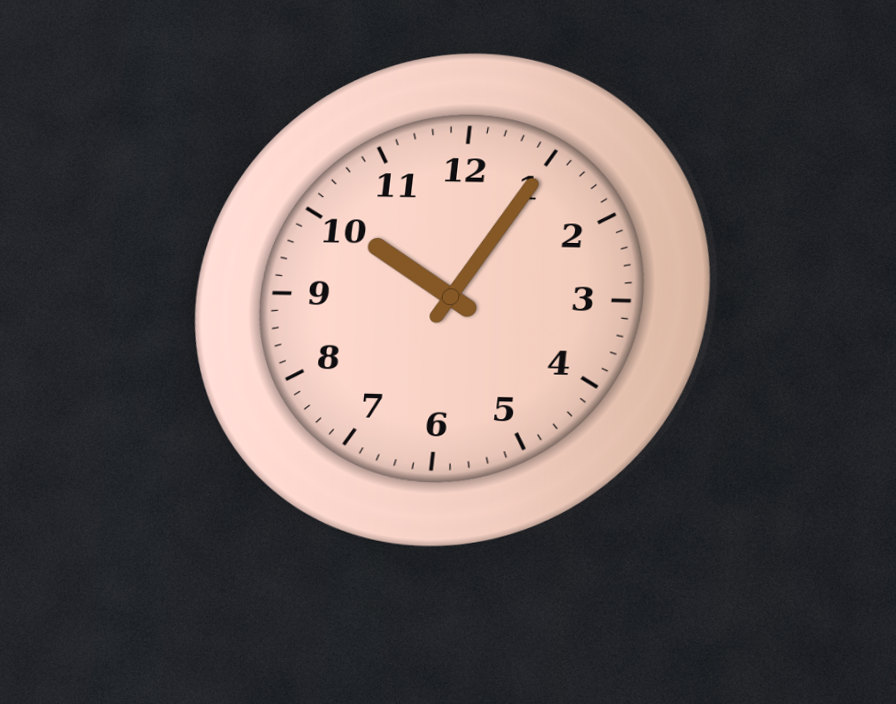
10.05
